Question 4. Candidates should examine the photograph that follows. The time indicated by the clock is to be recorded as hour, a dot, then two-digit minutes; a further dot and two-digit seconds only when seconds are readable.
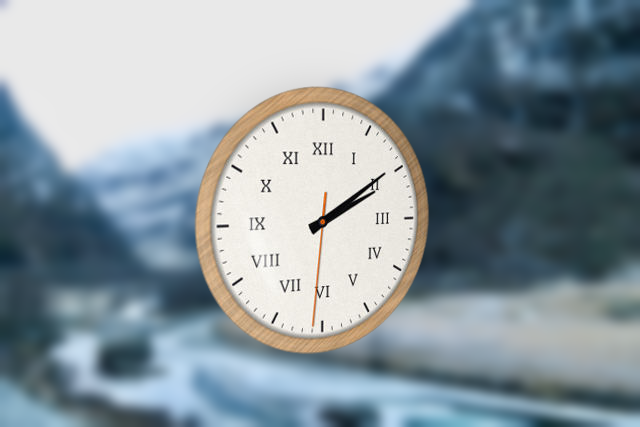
2.09.31
